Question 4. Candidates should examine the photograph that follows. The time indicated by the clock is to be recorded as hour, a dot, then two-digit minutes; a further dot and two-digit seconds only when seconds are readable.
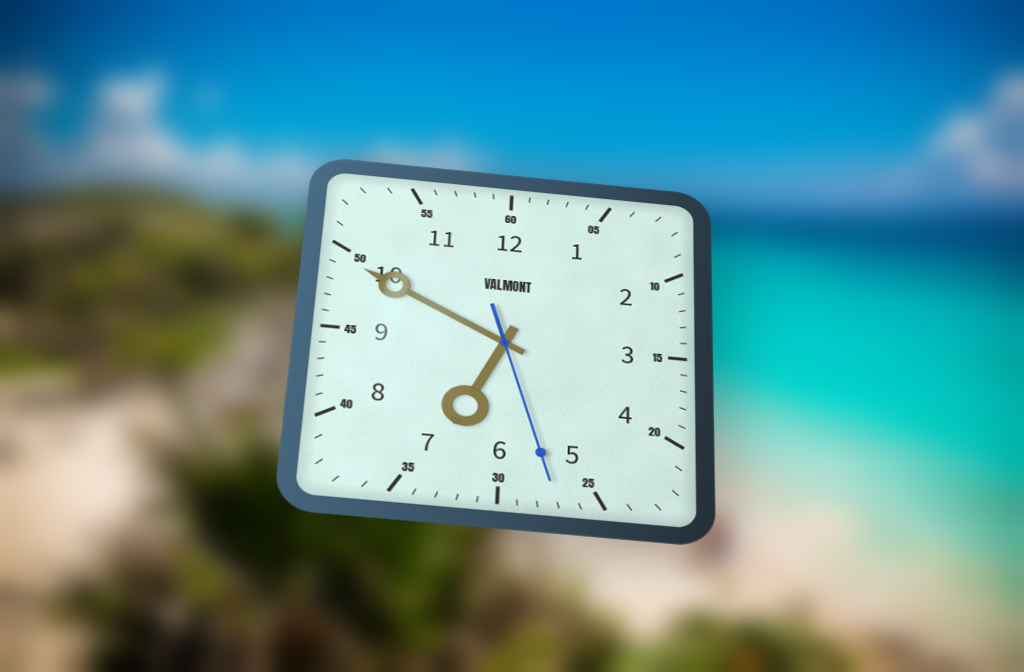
6.49.27
